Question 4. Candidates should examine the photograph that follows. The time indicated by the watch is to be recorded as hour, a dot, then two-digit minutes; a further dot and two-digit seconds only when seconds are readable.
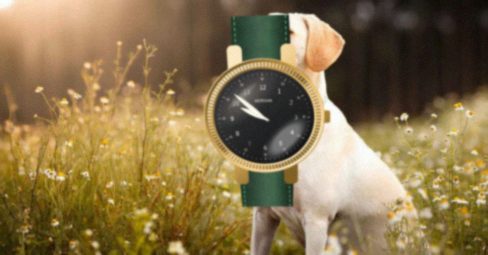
9.52
